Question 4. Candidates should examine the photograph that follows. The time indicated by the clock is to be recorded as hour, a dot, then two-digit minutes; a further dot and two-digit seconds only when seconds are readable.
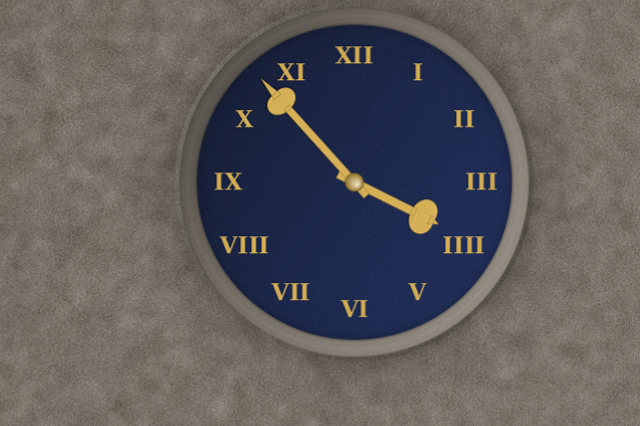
3.53
